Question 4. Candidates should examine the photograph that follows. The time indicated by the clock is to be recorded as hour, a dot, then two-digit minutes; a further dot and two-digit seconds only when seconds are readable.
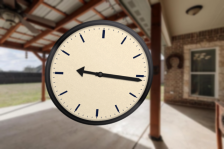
9.16
